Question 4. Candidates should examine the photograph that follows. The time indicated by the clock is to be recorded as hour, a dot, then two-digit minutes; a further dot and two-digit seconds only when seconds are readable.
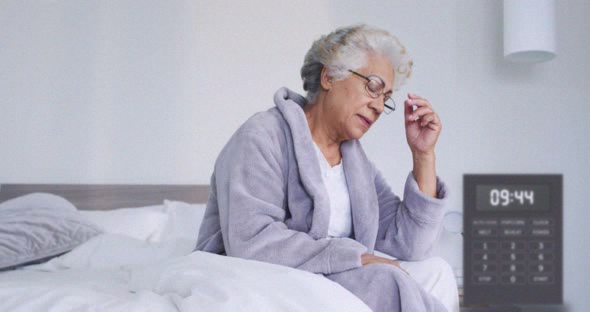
9.44
